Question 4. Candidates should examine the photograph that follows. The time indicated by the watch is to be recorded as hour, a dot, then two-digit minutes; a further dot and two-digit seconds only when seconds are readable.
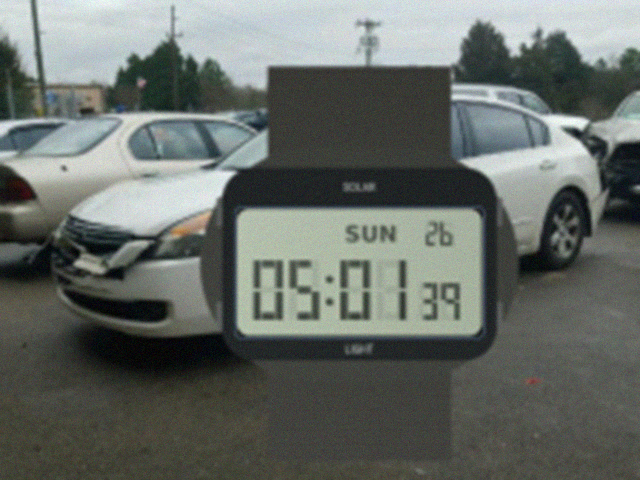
5.01.39
